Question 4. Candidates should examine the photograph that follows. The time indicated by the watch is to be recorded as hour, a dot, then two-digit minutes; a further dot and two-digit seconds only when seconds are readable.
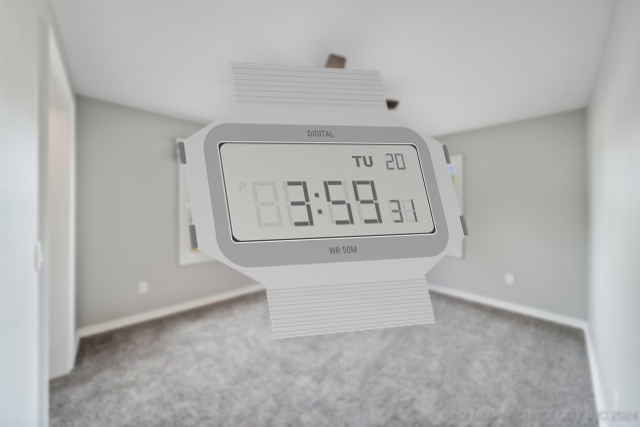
3.59.31
